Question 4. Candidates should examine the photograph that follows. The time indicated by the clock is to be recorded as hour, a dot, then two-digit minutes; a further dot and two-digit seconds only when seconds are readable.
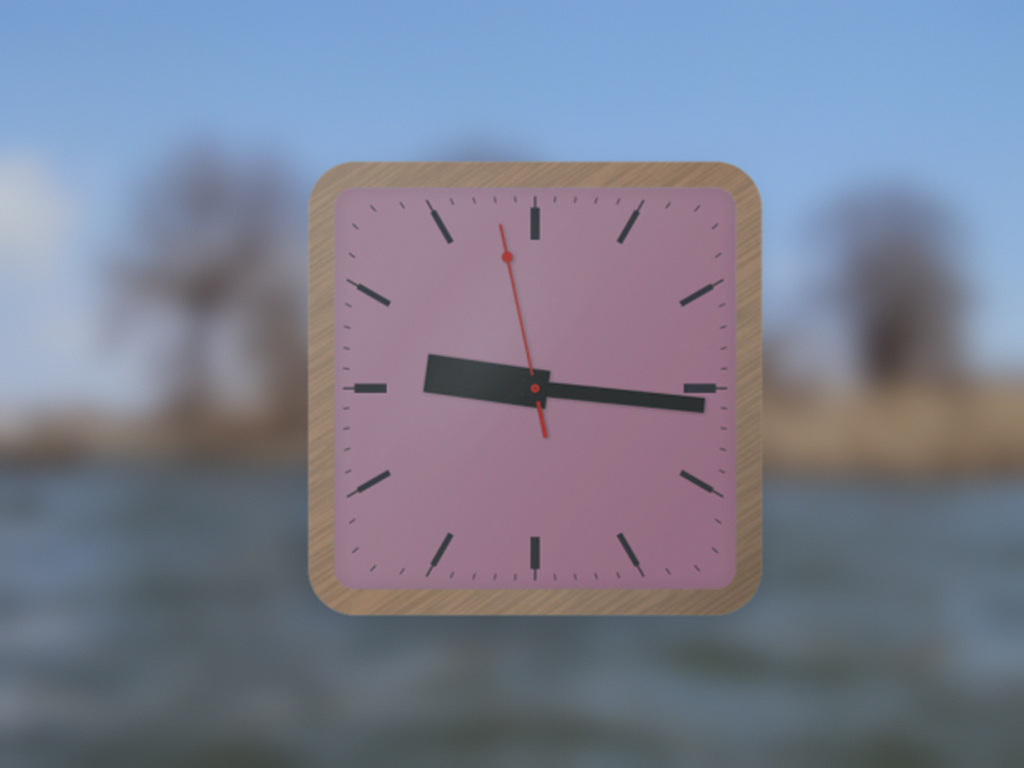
9.15.58
